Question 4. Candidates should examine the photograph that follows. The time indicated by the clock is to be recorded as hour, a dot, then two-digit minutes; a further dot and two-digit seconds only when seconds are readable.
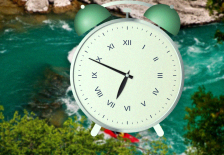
6.49
